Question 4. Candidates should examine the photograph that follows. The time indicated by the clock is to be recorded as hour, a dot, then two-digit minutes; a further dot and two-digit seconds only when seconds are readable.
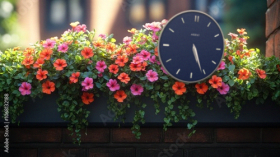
5.26
